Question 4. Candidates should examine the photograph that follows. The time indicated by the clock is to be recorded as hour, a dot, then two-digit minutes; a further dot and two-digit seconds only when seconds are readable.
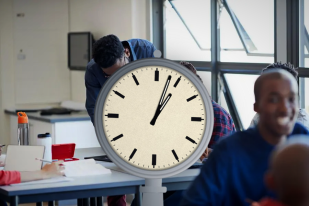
1.03
